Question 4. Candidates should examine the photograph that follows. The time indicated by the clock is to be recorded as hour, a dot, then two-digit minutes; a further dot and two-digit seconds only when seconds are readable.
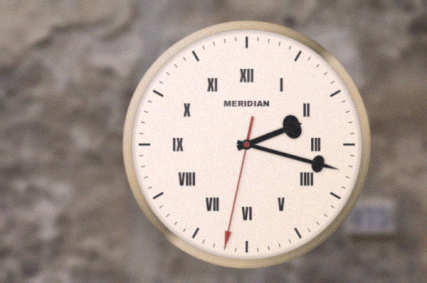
2.17.32
